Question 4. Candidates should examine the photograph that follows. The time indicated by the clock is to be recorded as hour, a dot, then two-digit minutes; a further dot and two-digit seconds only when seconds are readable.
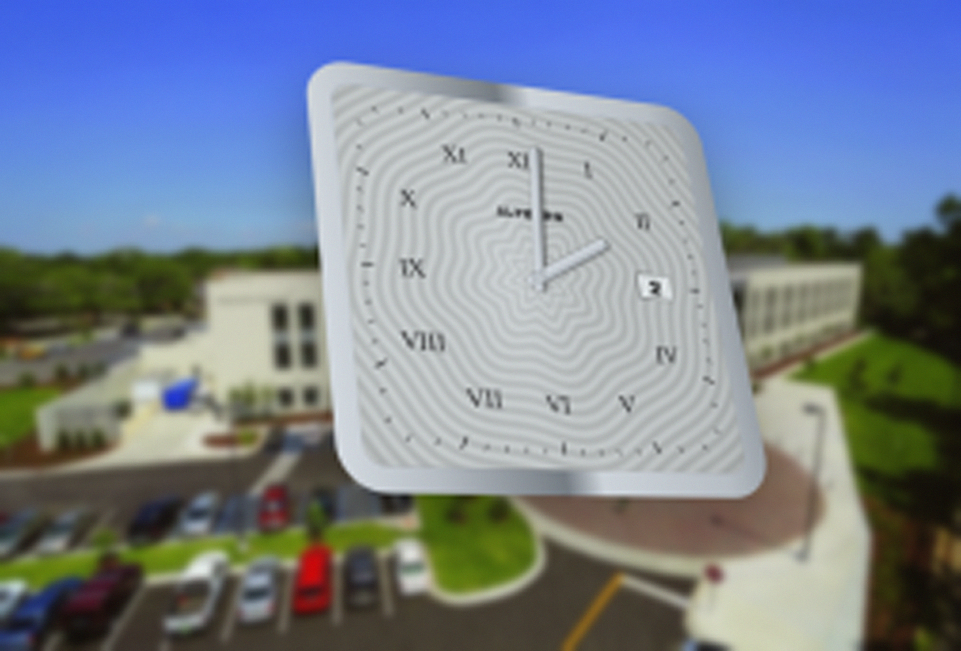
2.01
